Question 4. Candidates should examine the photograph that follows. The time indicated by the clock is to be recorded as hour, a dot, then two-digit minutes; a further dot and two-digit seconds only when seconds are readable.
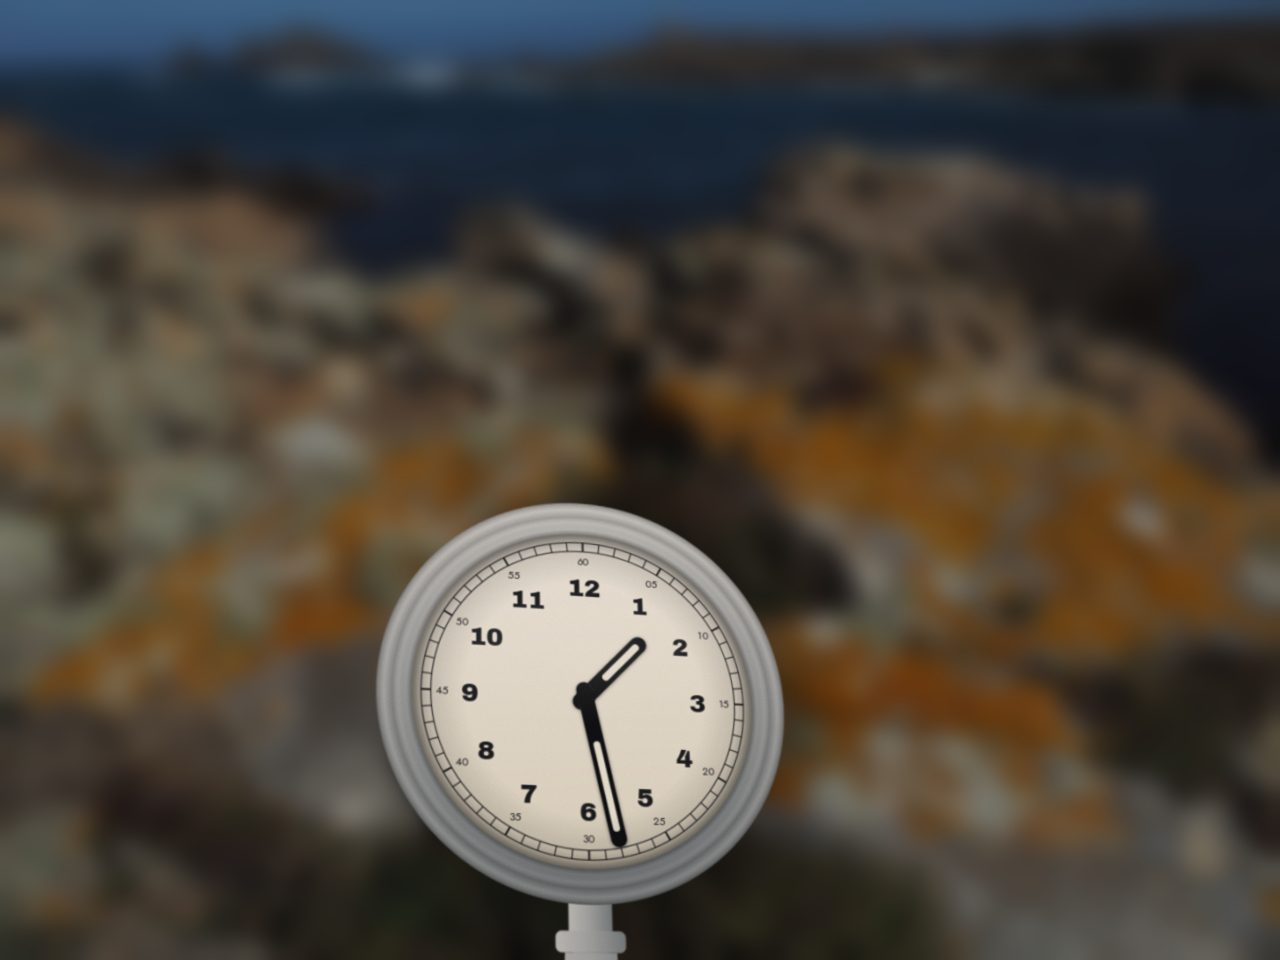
1.28
